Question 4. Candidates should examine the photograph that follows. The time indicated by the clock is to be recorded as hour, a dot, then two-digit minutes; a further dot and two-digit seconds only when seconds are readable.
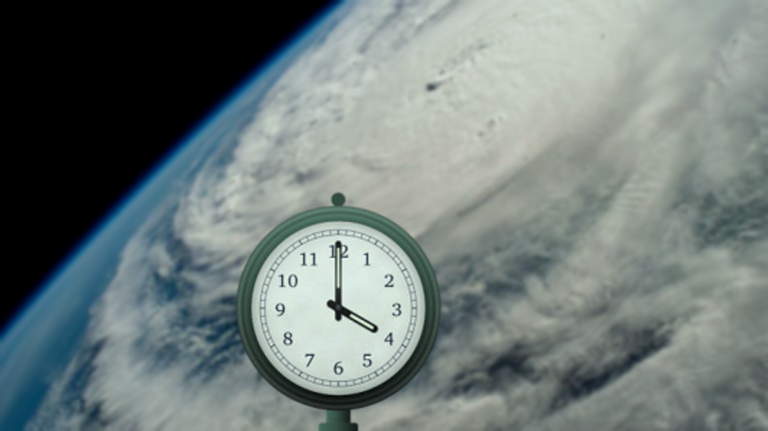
4.00
